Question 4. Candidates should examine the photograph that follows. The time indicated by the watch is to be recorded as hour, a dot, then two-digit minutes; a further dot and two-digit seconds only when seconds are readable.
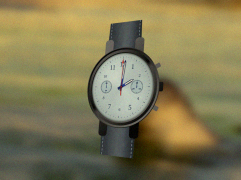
2.01
